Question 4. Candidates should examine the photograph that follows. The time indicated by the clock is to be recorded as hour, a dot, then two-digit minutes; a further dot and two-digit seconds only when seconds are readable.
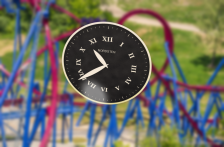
10.39
